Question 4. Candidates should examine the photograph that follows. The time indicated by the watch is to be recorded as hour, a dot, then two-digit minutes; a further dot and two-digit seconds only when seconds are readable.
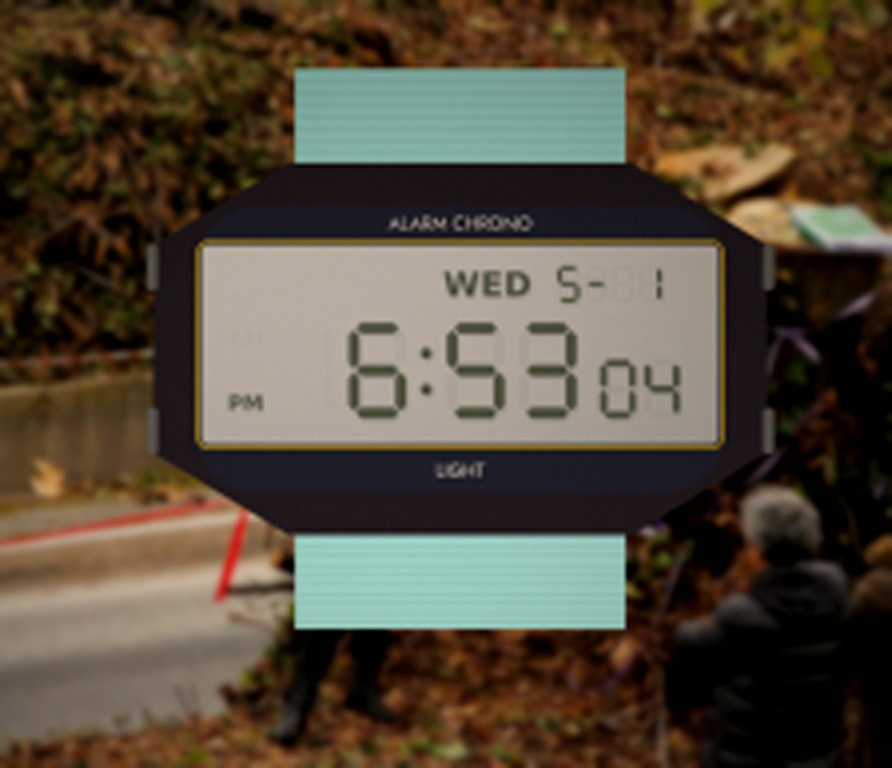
6.53.04
